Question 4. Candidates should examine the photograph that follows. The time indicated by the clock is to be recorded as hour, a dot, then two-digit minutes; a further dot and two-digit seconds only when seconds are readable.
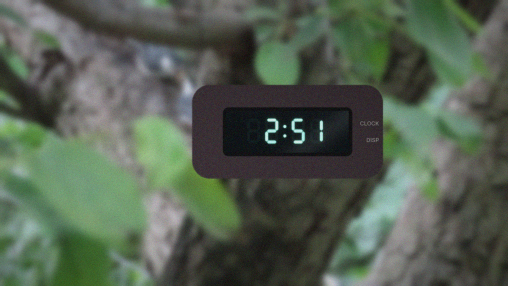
2.51
